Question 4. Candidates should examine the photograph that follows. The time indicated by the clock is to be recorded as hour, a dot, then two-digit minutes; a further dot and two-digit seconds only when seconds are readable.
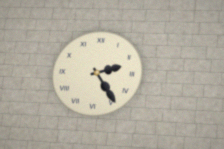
2.24
